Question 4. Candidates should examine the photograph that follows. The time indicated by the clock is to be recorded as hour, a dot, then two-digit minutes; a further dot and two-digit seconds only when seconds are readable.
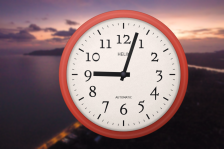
9.03
